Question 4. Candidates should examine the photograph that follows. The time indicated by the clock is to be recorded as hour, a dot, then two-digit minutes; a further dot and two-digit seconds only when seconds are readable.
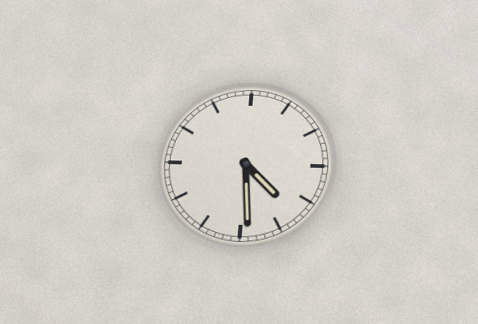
4.29
